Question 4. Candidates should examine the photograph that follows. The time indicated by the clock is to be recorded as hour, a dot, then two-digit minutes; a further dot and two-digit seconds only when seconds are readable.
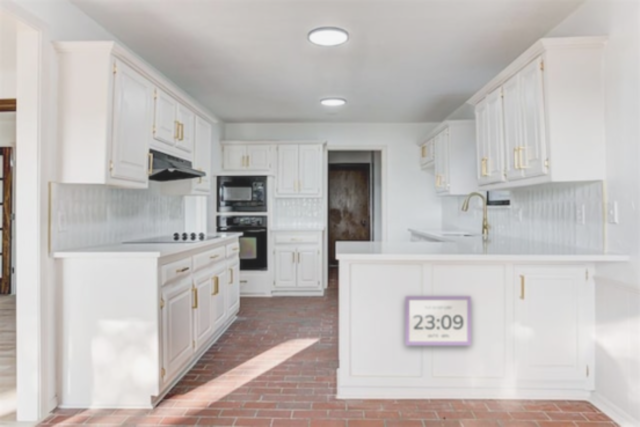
23.09
